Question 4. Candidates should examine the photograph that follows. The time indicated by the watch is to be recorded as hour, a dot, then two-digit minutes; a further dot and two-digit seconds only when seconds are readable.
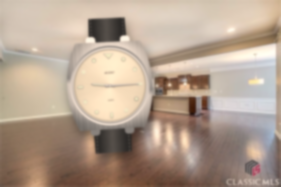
9.15
